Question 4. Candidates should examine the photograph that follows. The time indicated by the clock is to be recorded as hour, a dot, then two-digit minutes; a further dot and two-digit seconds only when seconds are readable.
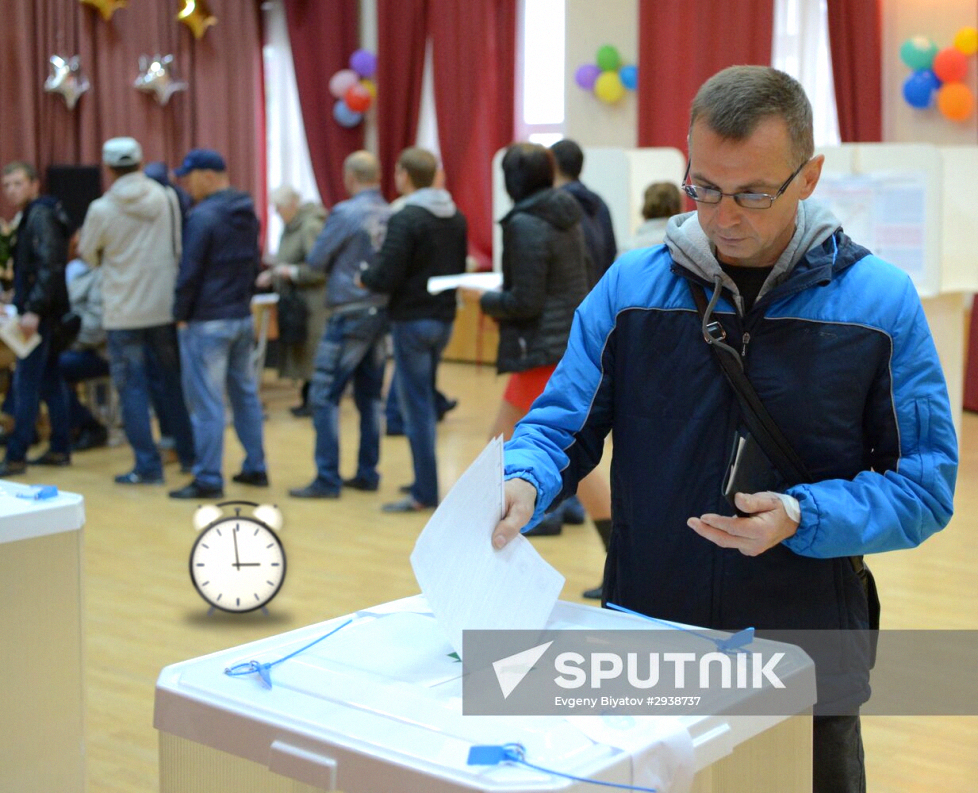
2.59
